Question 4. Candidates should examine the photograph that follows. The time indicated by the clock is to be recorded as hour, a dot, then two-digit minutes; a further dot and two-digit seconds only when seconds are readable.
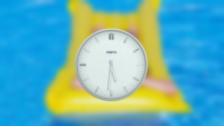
5.31
